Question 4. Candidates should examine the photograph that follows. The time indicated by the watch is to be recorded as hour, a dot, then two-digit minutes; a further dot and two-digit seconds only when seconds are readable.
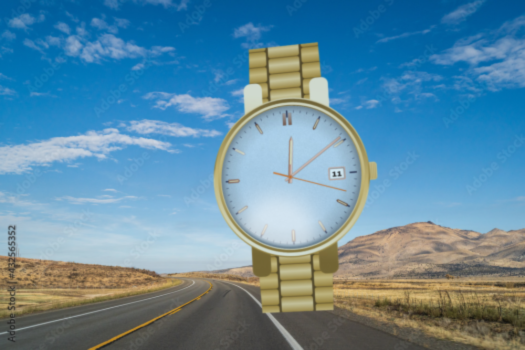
12.09.18
